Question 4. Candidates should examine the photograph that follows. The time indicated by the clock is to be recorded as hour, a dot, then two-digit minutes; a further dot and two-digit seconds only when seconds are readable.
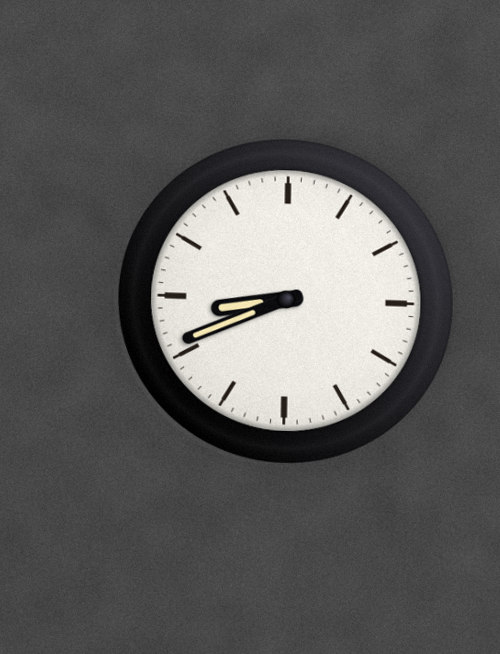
8.41
